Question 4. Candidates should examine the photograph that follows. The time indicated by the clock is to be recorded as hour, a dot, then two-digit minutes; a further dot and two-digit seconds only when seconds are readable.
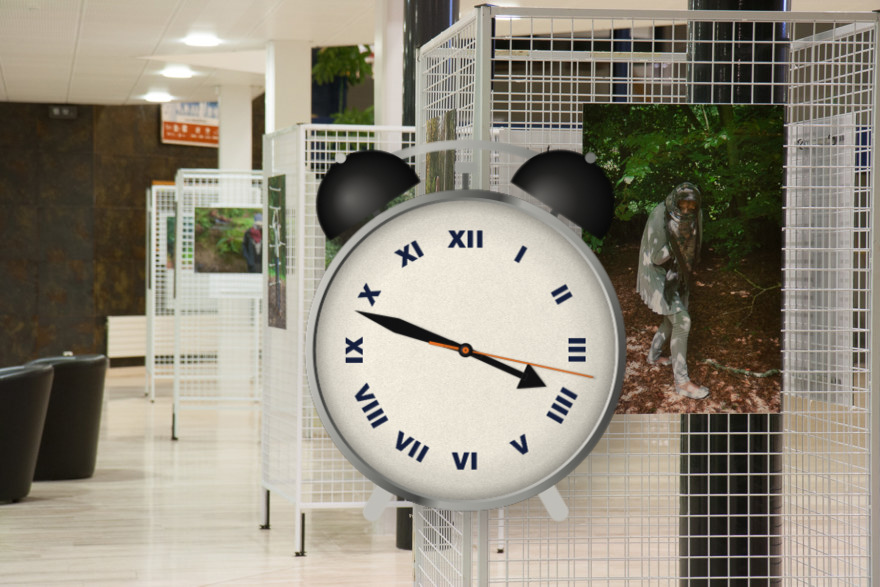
3.48.17
